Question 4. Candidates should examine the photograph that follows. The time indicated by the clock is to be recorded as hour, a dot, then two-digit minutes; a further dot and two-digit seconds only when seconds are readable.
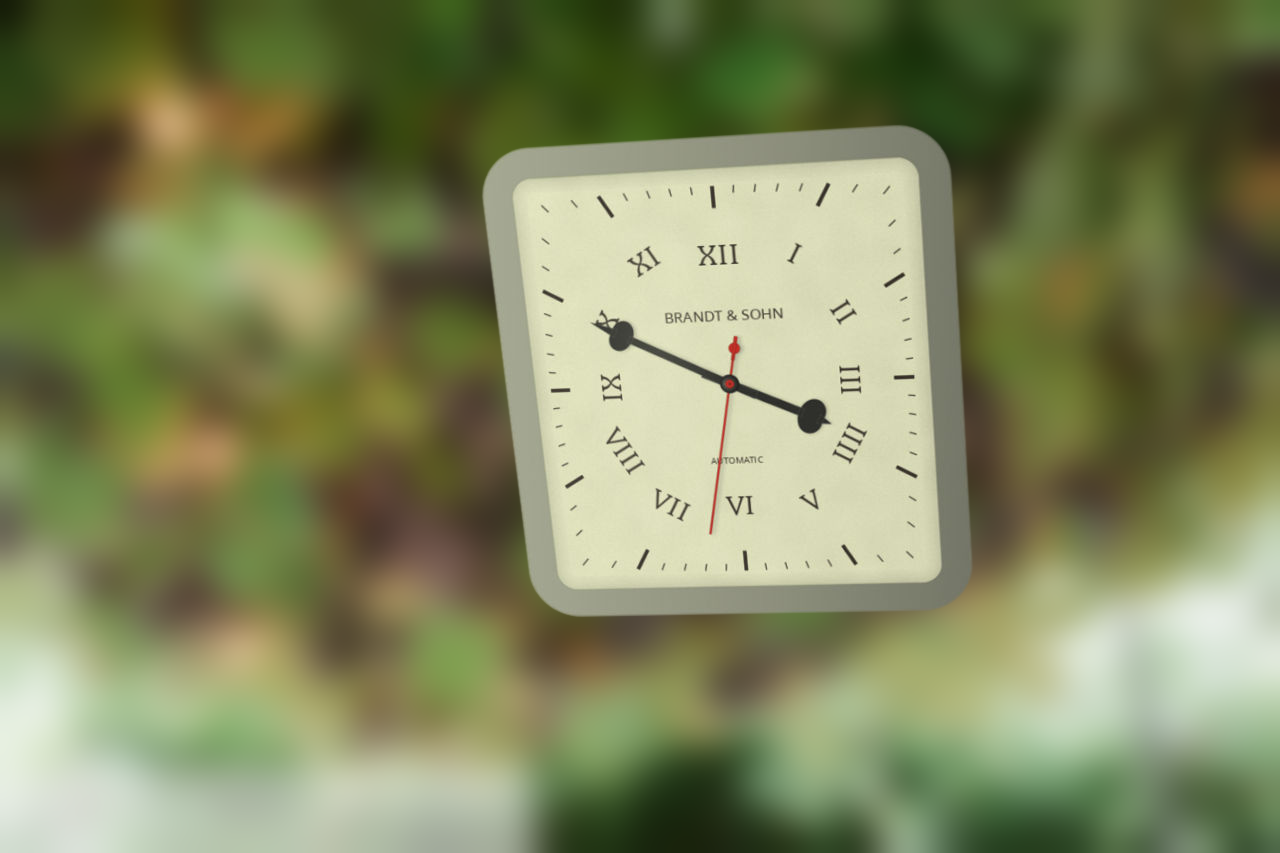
3.49.32
